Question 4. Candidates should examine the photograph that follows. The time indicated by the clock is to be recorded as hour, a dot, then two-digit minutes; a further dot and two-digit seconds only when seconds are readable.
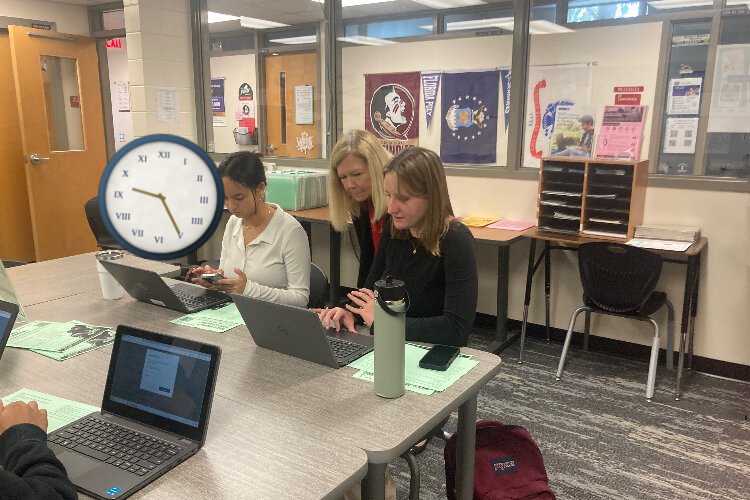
9.25
